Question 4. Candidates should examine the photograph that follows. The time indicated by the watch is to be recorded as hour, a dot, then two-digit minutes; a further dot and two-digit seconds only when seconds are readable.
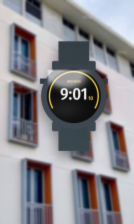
9.01
